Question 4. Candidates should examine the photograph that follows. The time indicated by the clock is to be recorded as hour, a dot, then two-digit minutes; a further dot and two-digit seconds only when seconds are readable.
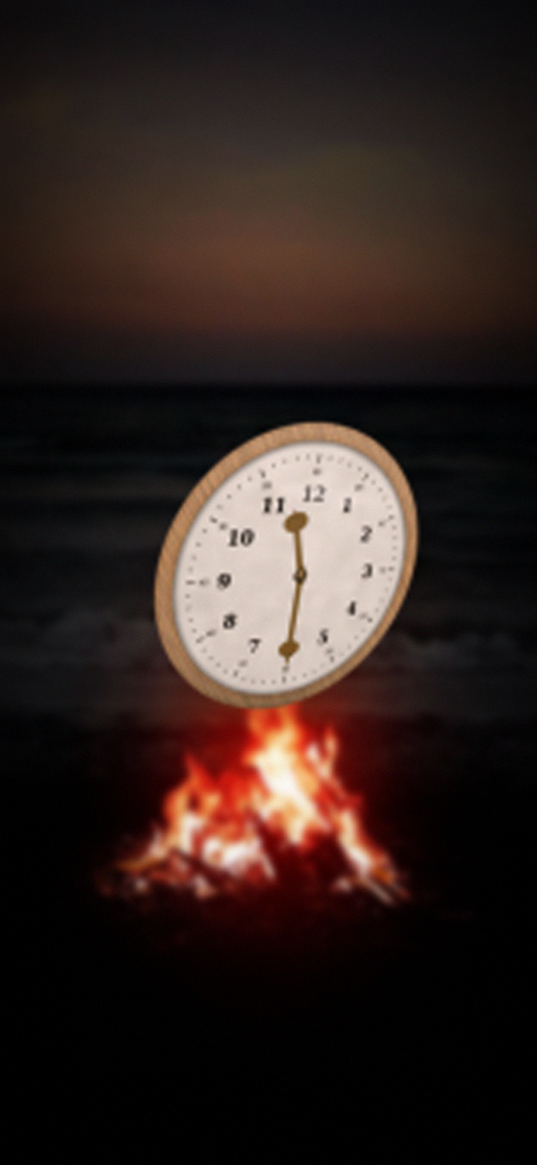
11.30
